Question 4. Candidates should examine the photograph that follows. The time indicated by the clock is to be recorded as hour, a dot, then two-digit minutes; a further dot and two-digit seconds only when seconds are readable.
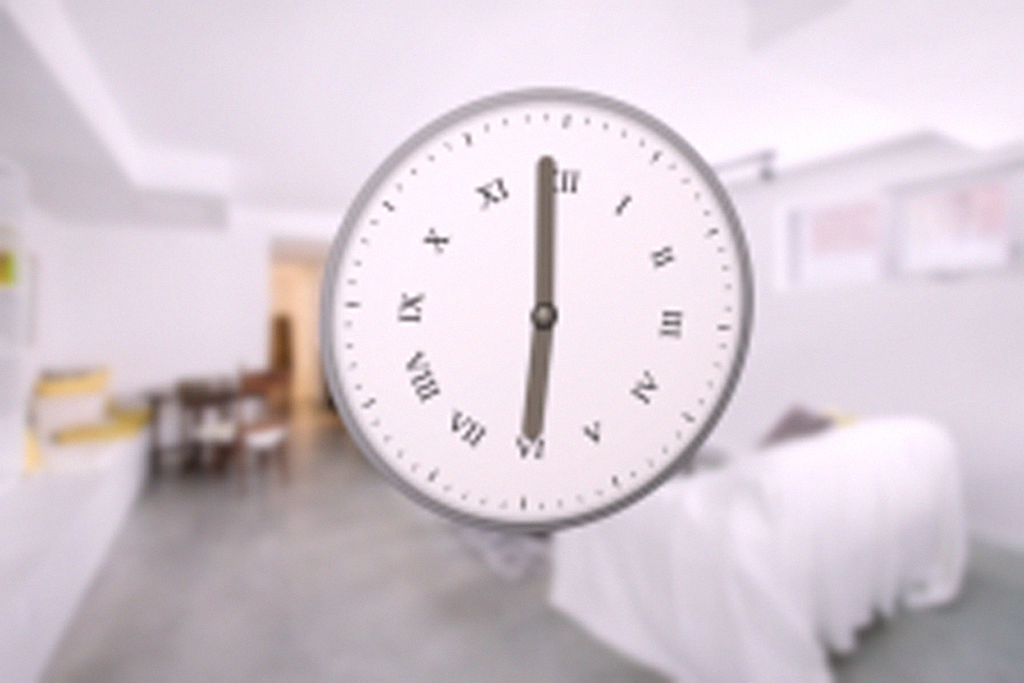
5.59
